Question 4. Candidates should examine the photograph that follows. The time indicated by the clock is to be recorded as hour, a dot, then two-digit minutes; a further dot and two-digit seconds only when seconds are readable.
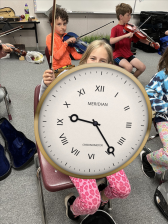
9.24
